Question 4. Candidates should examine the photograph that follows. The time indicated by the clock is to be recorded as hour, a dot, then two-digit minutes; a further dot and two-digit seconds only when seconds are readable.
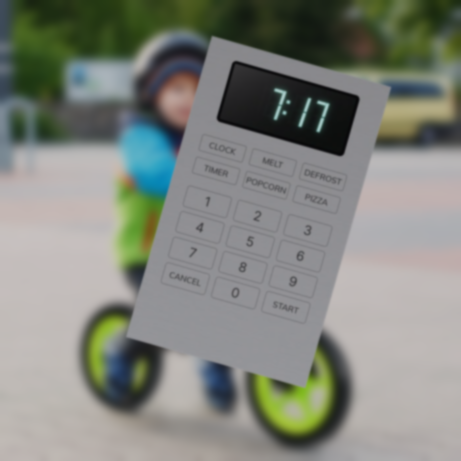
7.17
